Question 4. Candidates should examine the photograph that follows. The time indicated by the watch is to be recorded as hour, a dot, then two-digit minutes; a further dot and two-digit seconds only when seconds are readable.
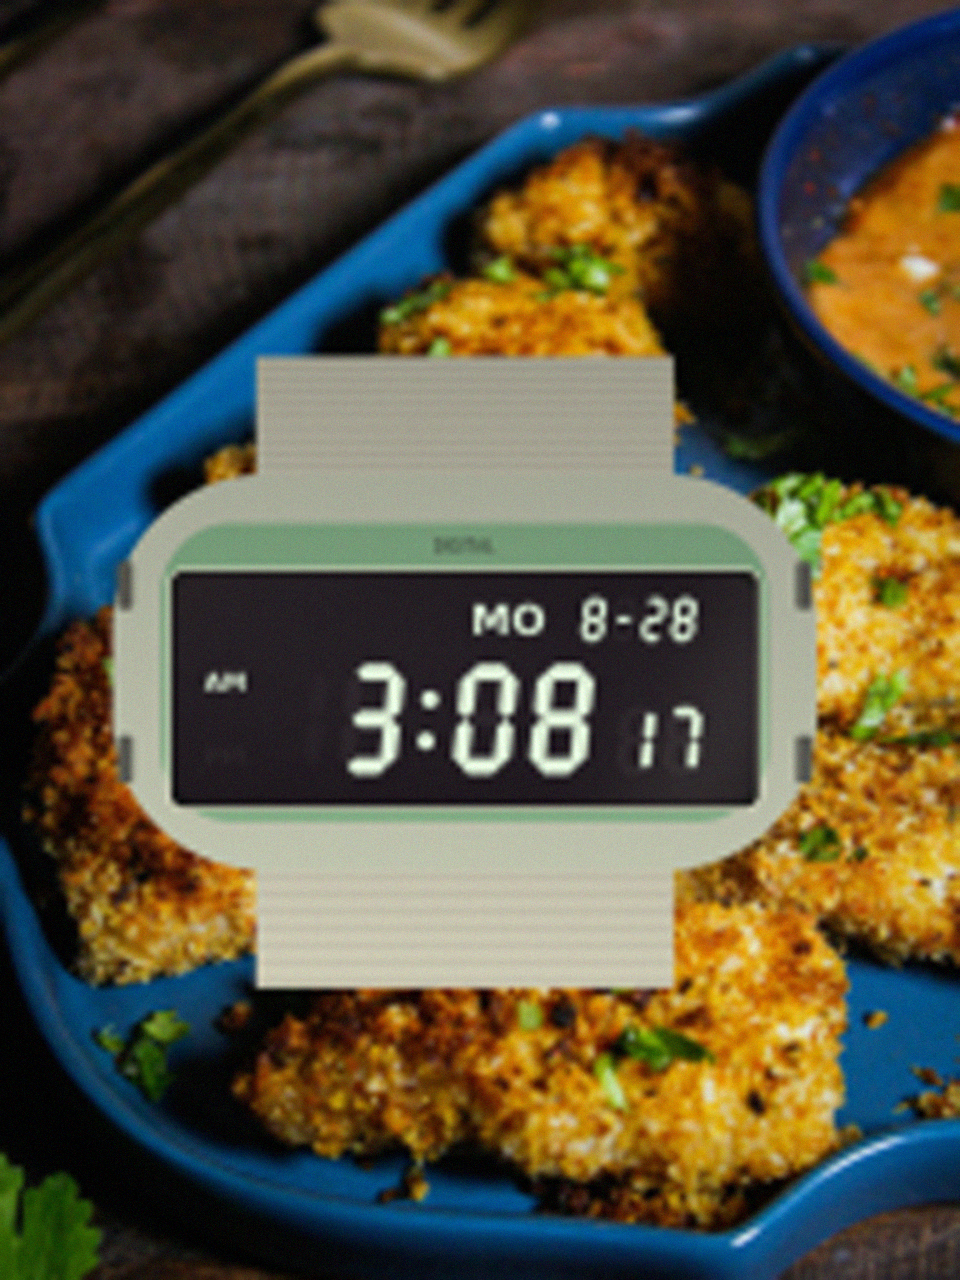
3.08.17
